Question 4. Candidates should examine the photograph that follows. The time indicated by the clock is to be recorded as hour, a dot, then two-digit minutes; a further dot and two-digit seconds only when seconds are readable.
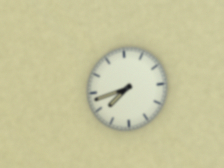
7.43
